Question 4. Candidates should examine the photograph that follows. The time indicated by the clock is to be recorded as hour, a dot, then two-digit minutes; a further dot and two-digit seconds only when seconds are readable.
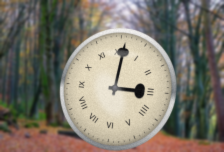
3.01
